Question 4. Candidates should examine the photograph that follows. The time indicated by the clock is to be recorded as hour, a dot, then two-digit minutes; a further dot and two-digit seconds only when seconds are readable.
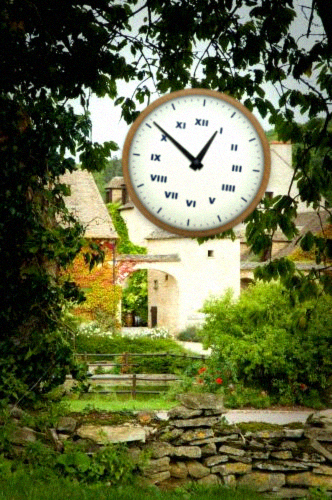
12.51
